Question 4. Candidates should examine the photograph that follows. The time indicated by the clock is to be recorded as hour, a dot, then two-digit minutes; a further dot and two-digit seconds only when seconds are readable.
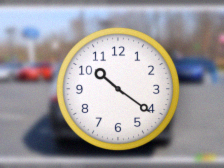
10.21
